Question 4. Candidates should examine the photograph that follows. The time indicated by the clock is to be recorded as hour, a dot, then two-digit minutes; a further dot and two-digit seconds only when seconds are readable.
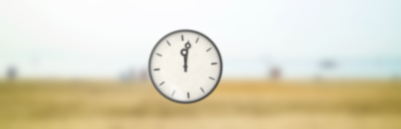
12.02
